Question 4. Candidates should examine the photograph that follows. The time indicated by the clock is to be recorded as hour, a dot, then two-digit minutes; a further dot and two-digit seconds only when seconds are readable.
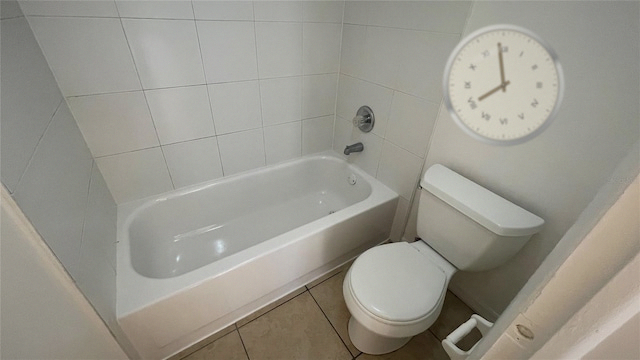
7.59
